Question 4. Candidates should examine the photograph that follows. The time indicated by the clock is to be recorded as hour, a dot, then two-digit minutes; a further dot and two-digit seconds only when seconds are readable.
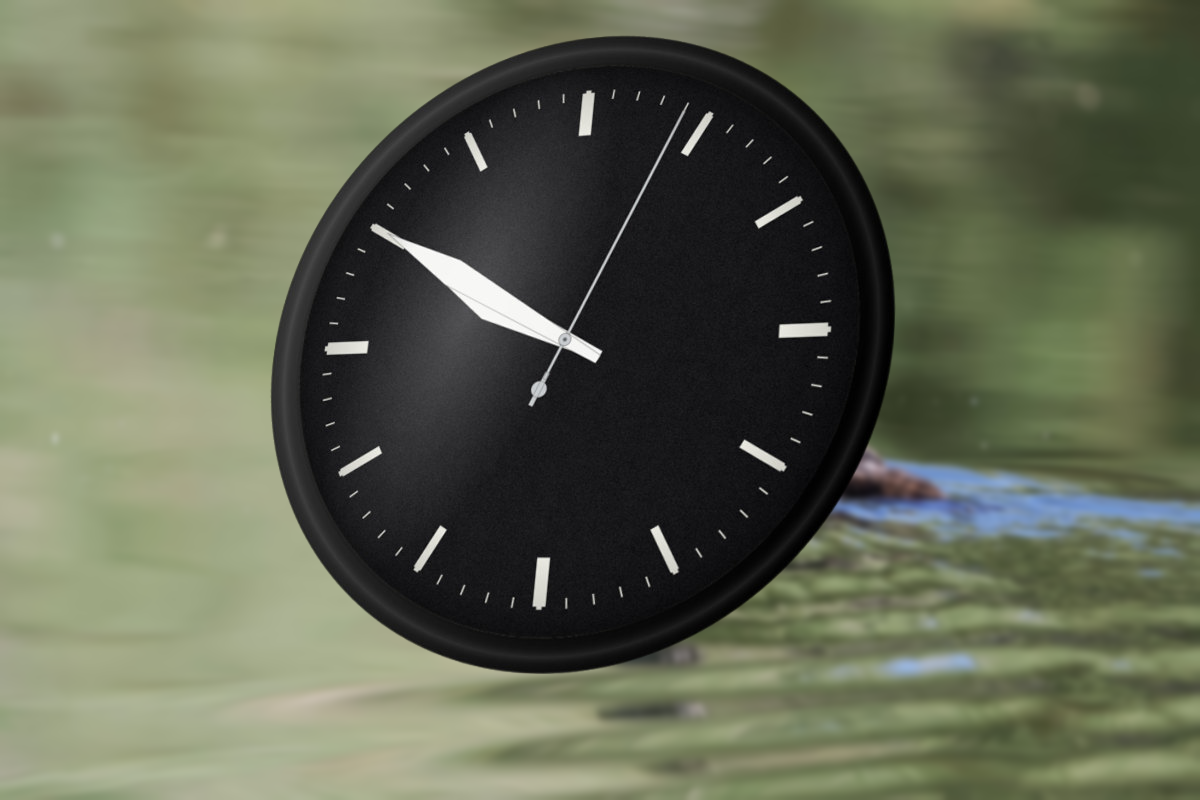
9.50.04
